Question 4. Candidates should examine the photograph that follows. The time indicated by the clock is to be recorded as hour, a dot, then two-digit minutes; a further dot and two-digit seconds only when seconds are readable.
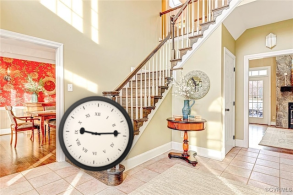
9.14
